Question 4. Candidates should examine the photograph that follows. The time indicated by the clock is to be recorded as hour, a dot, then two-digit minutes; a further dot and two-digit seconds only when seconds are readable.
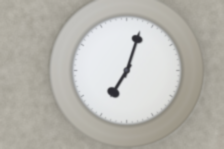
7.03
